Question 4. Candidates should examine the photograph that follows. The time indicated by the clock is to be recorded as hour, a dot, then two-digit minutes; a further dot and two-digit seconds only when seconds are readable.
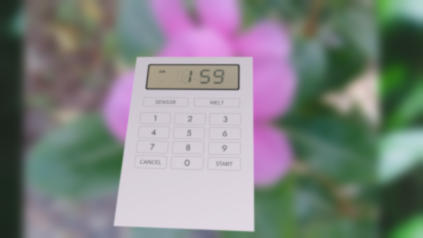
1.59
